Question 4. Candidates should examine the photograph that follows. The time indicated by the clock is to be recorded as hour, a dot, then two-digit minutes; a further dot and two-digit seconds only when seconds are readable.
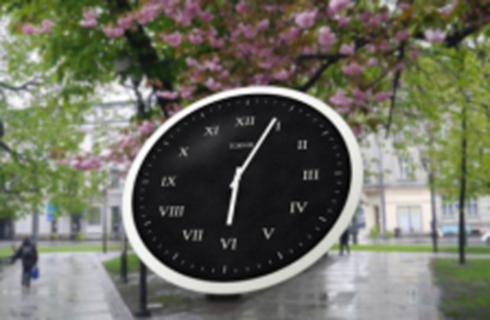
6.04
